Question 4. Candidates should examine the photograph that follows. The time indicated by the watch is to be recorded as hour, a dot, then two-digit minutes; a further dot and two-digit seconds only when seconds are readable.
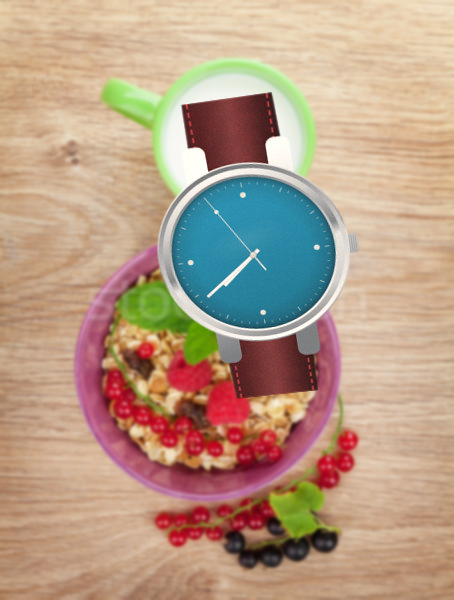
7.38.55
